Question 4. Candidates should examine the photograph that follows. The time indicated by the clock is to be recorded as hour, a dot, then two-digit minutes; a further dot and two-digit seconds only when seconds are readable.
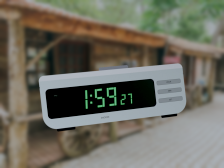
1.59.27
